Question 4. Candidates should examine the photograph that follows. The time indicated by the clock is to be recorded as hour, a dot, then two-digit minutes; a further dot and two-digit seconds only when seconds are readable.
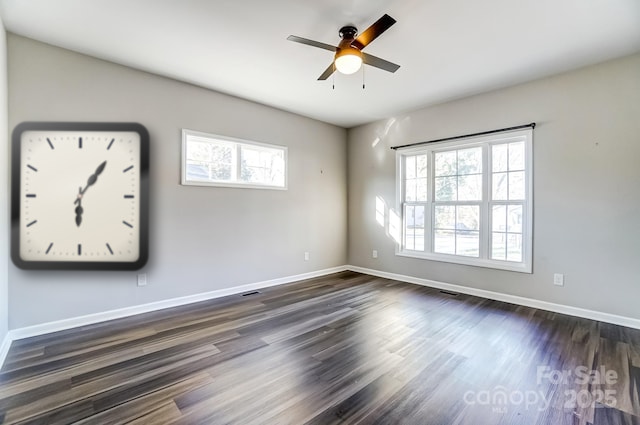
6.06
